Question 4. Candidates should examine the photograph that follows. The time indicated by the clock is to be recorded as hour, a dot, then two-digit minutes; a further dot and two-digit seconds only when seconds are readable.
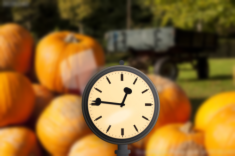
12.46
